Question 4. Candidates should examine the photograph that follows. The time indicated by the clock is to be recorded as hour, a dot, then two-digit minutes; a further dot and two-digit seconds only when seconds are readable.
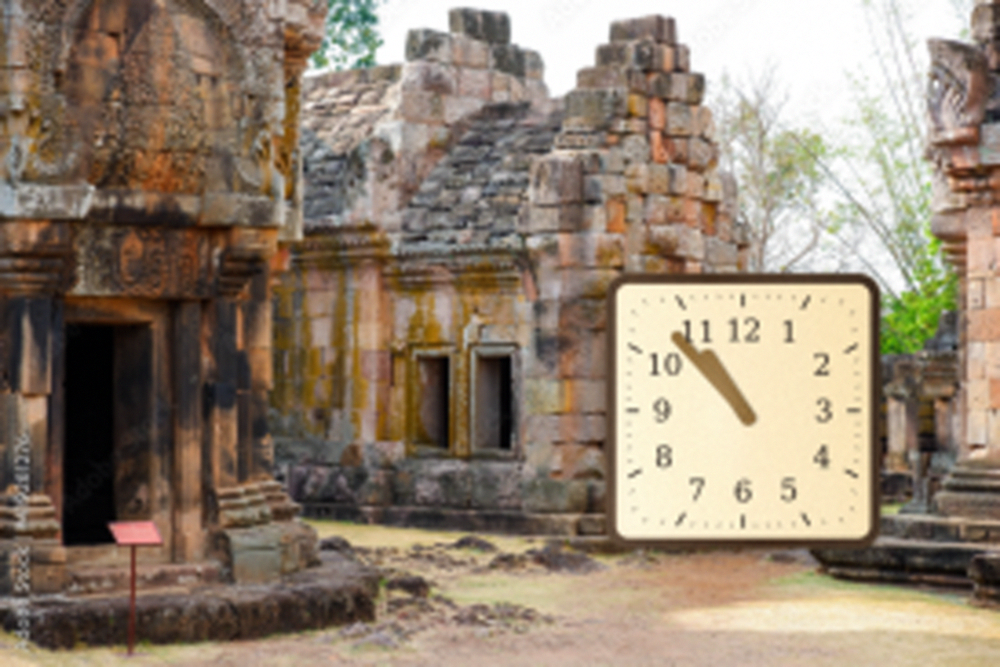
10.53
